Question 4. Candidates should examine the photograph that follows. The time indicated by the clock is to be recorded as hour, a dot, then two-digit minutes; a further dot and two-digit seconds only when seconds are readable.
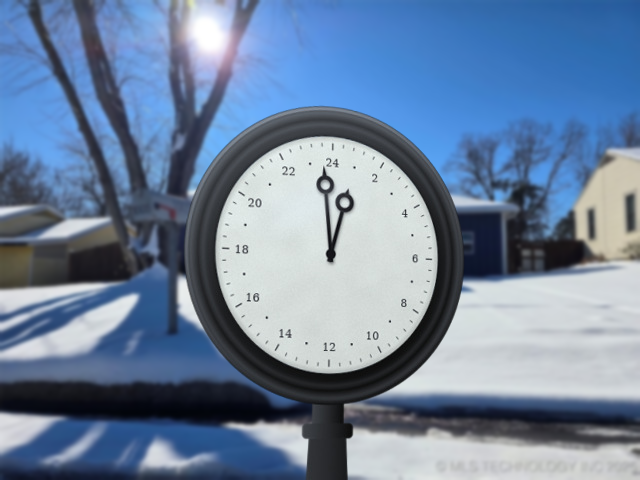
0.59
